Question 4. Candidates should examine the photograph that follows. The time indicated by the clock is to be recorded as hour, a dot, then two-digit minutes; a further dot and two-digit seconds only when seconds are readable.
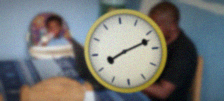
8.12
